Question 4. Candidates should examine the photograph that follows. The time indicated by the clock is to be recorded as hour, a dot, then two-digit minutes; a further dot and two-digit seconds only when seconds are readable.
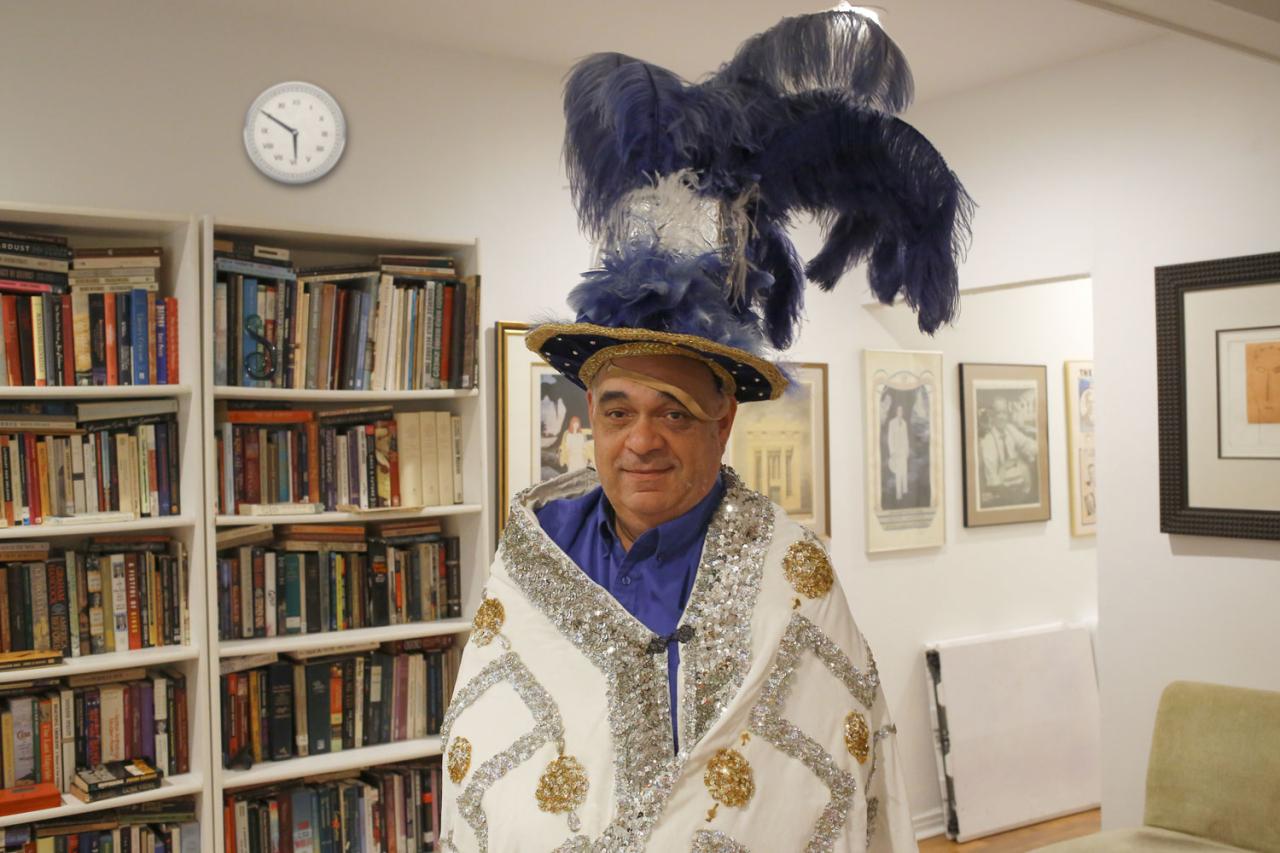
5.50
